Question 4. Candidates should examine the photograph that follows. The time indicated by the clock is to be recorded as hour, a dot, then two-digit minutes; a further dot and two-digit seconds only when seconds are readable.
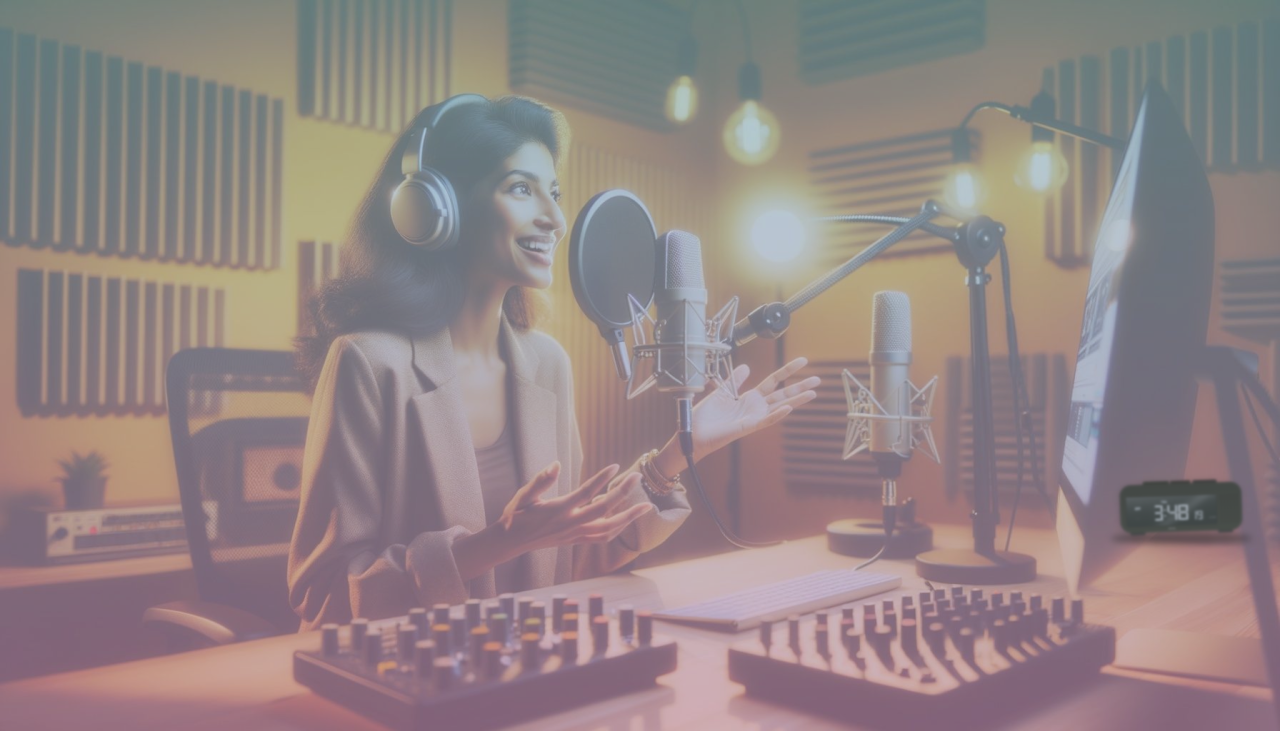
3.48
